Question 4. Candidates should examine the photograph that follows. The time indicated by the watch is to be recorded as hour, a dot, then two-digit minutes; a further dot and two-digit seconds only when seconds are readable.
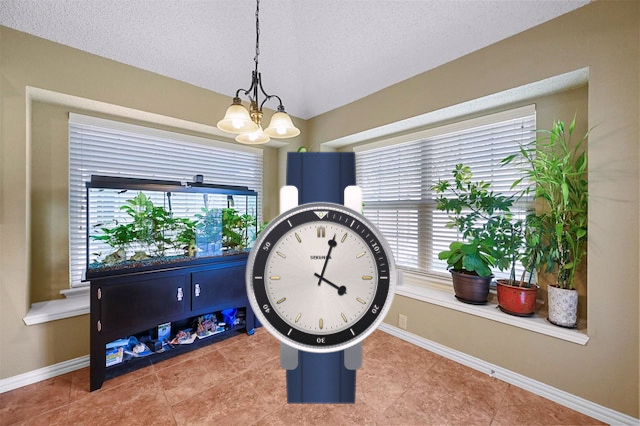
4.03
